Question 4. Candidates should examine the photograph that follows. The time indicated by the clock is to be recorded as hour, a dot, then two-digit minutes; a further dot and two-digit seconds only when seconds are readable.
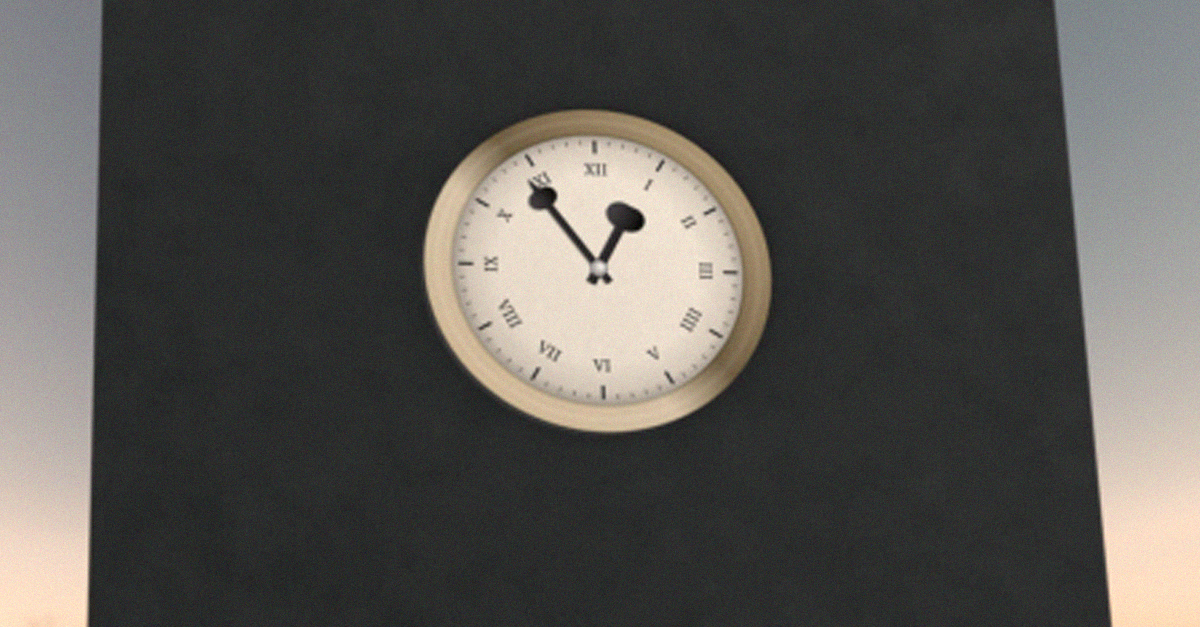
12.54
